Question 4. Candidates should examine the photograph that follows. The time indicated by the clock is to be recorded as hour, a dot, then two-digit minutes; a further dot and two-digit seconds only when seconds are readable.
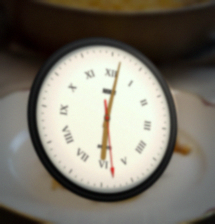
6.01.28
